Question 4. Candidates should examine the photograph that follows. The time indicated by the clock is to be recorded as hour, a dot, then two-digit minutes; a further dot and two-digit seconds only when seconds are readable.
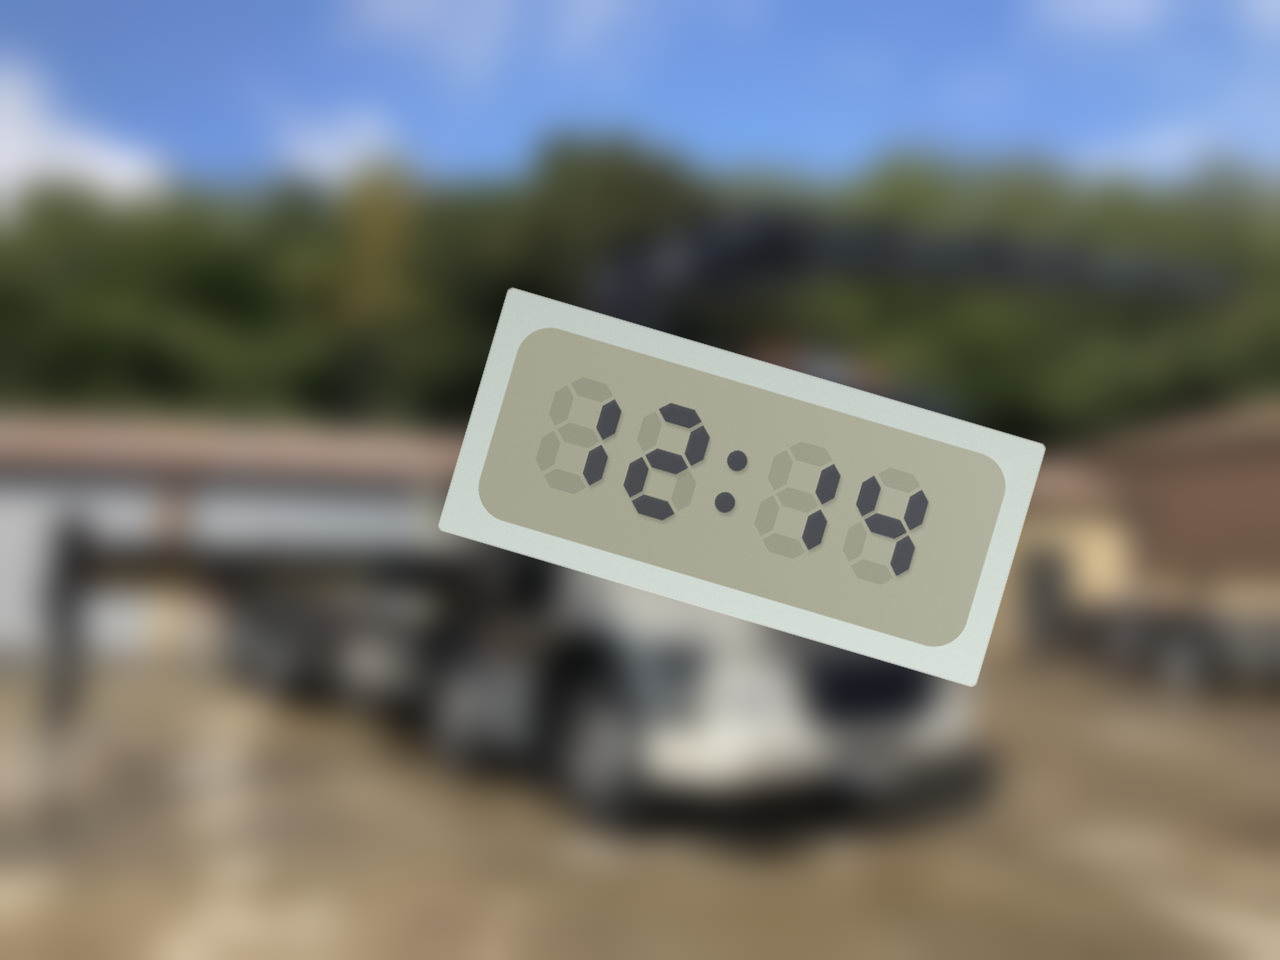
12.14
